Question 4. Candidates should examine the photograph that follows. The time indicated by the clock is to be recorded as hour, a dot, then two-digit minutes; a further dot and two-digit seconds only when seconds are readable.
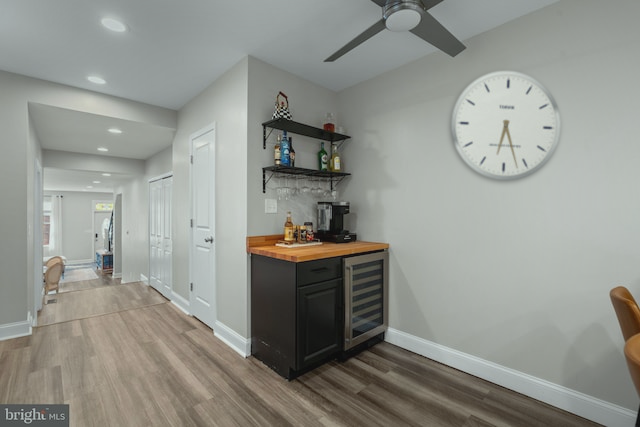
6.27
